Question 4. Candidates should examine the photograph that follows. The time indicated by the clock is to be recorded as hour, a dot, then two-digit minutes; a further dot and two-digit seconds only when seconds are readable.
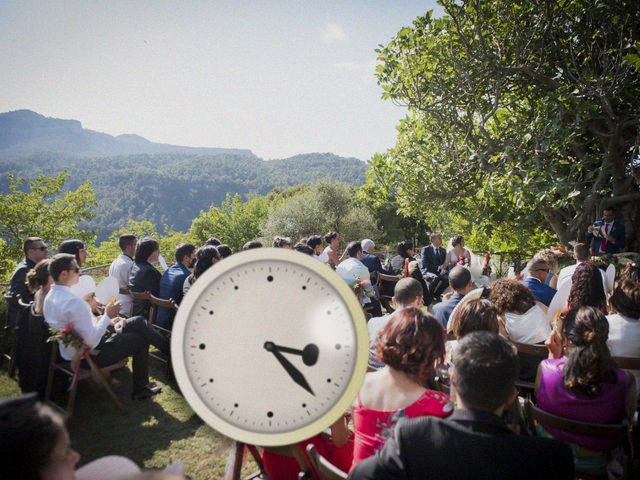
3.23
